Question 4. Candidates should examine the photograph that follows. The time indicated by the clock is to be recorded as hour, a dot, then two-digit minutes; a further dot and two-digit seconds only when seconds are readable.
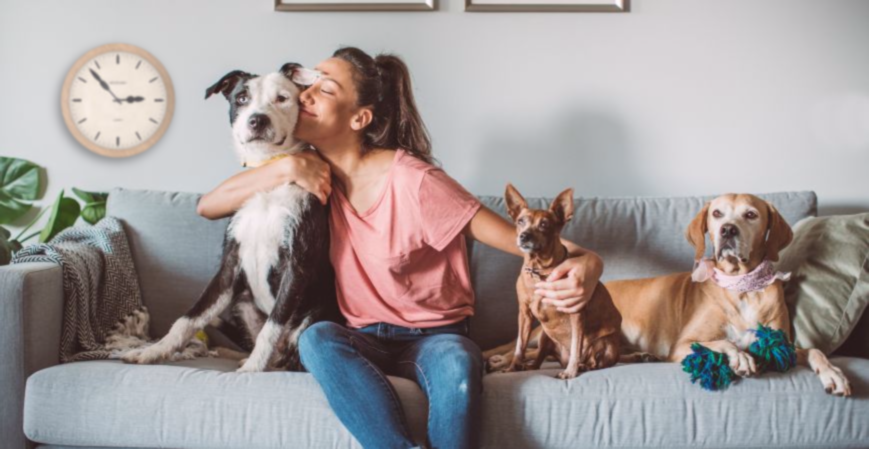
2.53
